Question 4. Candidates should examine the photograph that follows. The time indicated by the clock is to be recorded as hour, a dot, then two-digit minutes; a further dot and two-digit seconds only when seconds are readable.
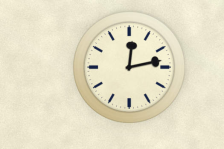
12.13
